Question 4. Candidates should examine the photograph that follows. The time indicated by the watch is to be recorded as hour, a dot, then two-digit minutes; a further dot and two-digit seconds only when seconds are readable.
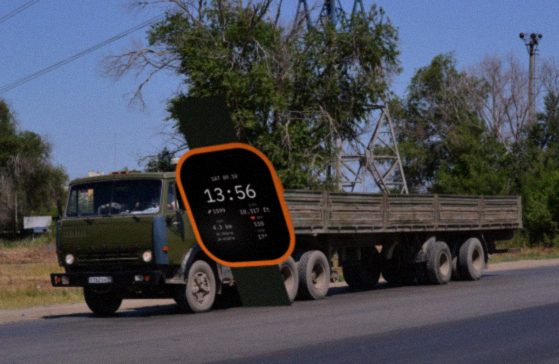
13.56
